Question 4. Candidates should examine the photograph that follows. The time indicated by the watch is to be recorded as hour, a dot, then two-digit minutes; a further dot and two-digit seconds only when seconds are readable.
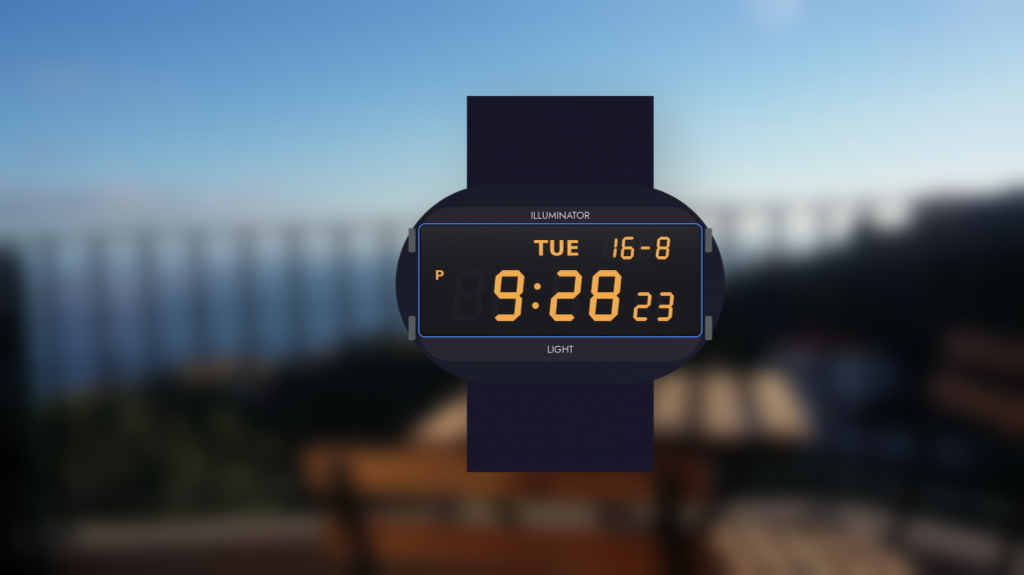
9.28.23
